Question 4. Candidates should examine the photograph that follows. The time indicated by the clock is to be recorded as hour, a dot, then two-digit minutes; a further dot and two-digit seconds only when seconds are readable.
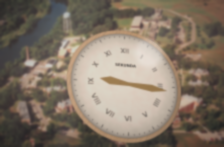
9.16
